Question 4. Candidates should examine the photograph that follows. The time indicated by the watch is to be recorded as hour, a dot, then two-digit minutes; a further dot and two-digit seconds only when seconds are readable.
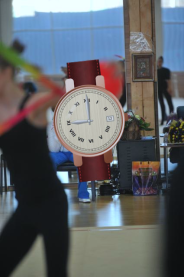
9.00
